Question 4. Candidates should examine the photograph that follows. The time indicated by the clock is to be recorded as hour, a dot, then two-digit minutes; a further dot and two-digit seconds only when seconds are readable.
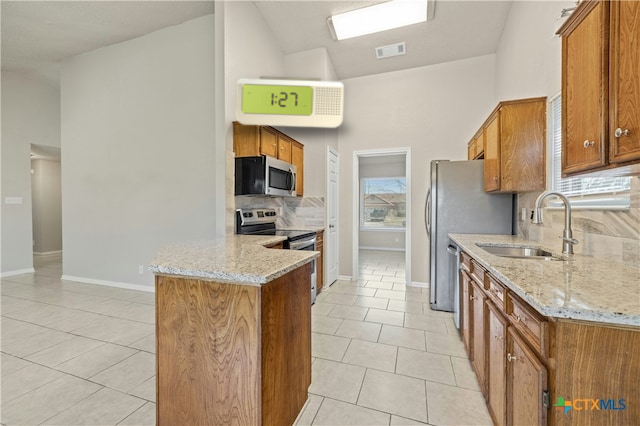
1.27
